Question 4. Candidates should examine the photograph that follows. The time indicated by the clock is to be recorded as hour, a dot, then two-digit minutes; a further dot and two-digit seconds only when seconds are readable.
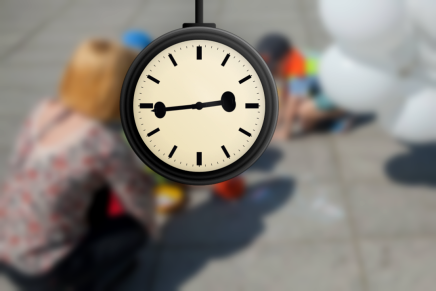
2.44
